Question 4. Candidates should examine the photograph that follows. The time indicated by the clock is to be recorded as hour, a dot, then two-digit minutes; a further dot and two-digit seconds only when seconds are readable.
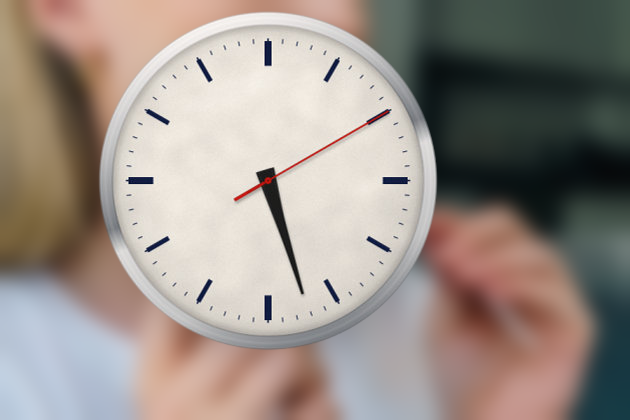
5.27.10
